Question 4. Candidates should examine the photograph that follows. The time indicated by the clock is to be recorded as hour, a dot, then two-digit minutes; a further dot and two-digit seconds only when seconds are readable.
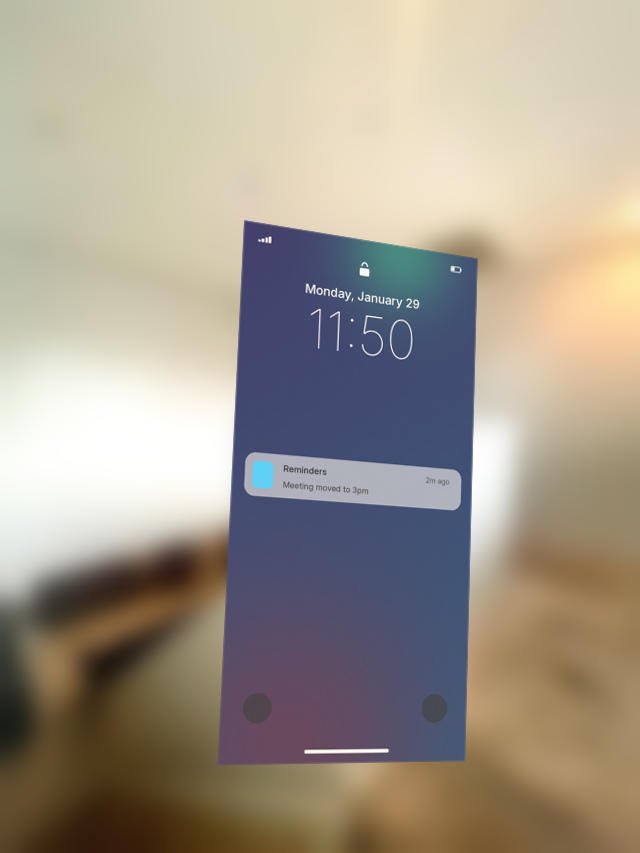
11.50
